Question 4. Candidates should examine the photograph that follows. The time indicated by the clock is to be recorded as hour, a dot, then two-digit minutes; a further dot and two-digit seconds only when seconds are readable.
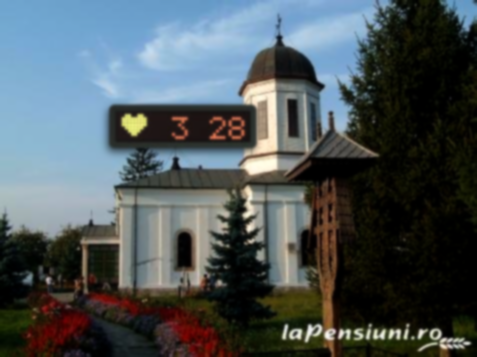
3.28
